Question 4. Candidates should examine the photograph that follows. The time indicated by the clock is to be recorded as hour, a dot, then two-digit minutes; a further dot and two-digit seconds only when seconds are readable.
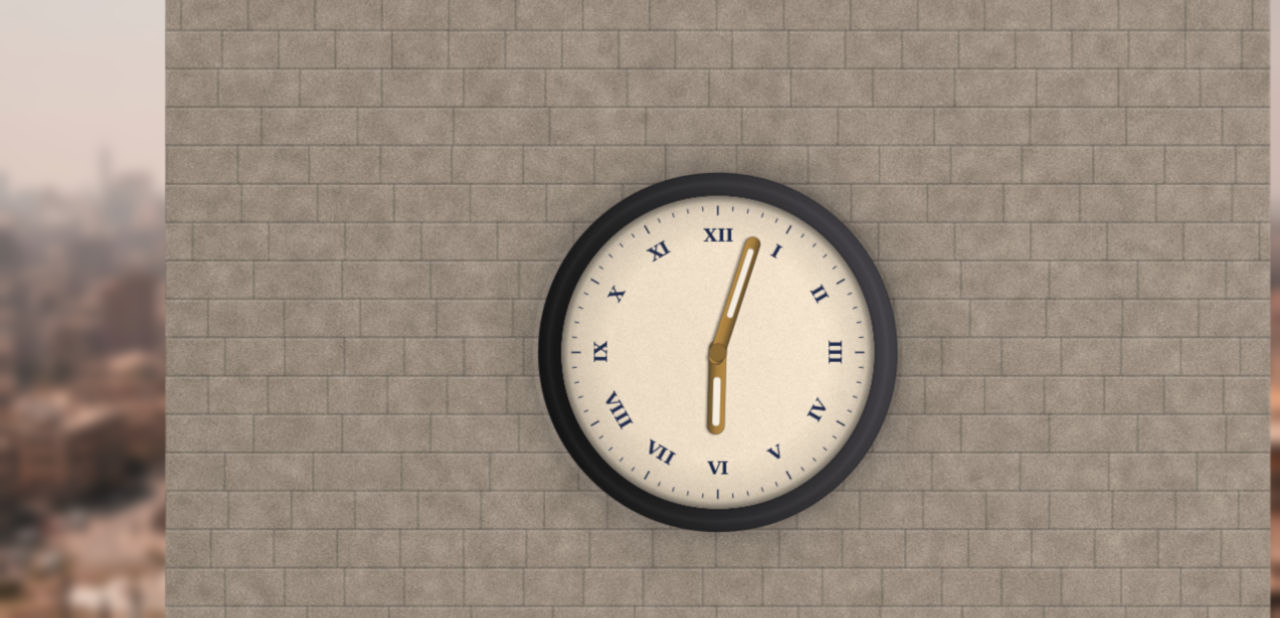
6.03
